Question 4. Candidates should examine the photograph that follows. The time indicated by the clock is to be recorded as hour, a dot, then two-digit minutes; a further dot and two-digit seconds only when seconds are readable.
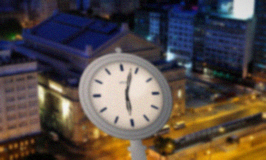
6.03
